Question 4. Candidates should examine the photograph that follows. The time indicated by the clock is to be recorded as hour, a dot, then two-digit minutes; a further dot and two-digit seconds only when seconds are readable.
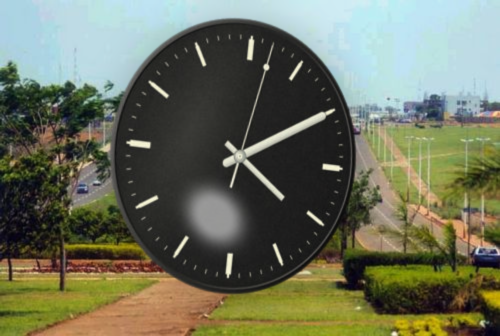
4.10.02
